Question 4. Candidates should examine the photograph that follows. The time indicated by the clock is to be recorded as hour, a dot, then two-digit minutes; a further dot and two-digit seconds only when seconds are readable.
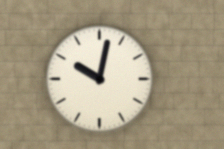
10.02
